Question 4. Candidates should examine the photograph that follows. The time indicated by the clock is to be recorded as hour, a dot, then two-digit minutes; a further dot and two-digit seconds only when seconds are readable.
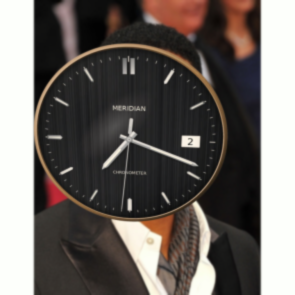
7.18.31
